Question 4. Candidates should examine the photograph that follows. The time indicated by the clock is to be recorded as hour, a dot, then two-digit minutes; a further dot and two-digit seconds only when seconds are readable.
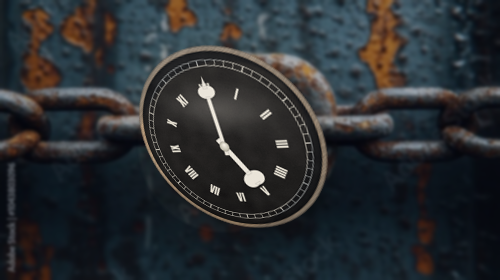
5.00
